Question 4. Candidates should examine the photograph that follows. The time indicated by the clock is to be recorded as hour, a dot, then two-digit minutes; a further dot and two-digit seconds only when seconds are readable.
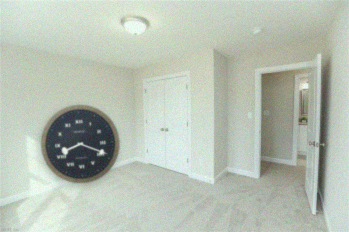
8.19
